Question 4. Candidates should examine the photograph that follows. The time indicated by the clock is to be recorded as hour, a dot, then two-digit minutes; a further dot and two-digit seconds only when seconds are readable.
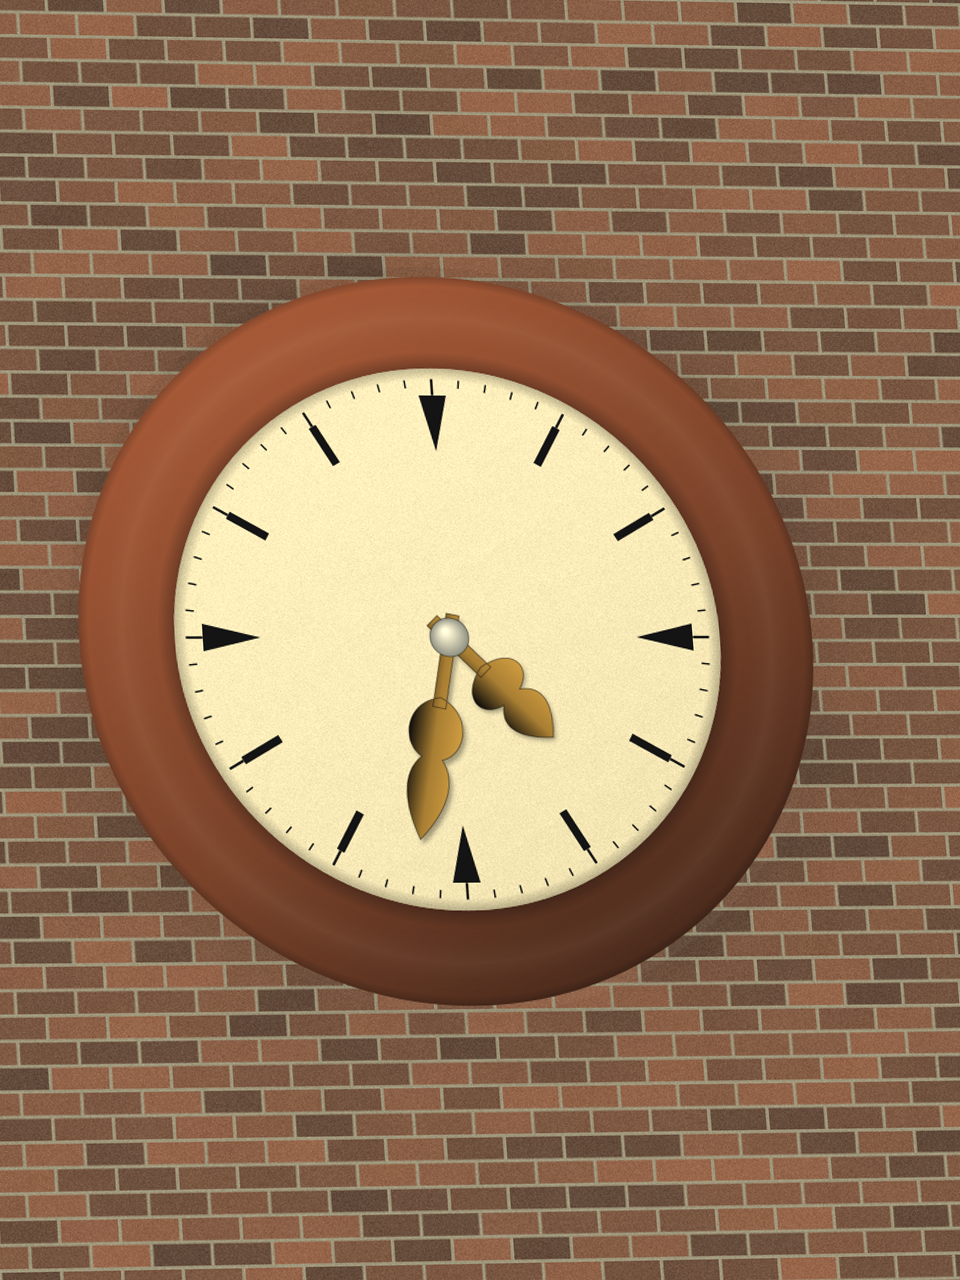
4.32
